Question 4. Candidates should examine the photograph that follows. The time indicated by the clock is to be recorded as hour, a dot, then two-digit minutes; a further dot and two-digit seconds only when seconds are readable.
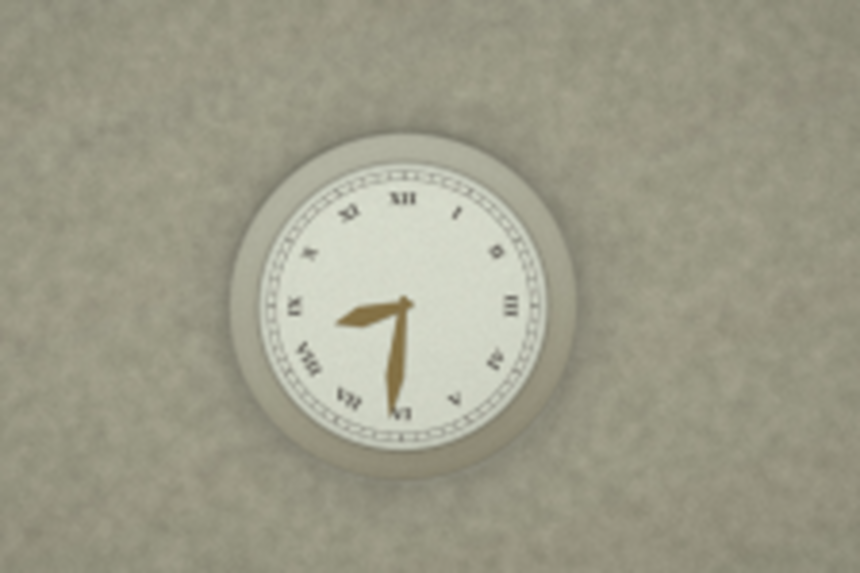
8.31
